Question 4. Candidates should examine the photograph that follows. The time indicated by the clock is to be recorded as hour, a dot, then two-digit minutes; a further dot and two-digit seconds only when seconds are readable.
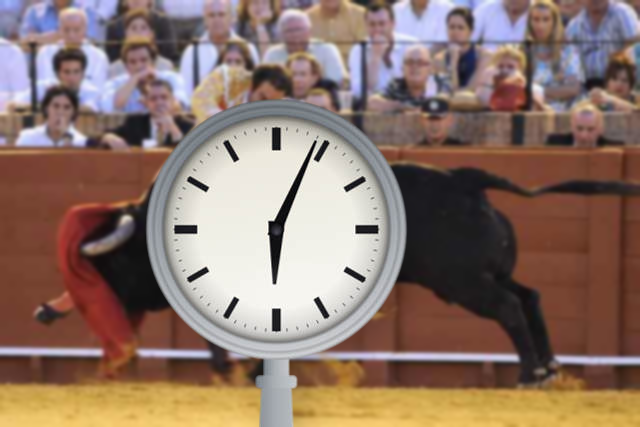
6.04
